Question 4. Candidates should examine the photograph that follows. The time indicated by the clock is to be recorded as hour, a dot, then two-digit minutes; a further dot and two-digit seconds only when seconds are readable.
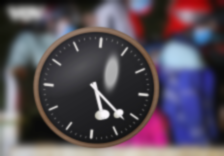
5.22
